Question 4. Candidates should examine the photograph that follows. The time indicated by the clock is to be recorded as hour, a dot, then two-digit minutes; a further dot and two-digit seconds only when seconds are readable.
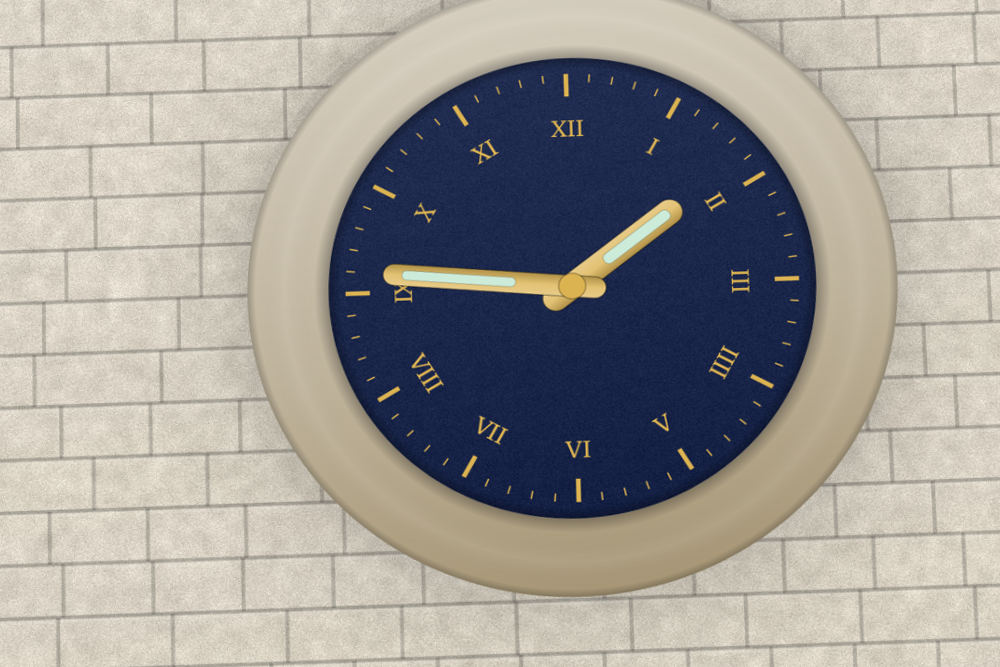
1.46
